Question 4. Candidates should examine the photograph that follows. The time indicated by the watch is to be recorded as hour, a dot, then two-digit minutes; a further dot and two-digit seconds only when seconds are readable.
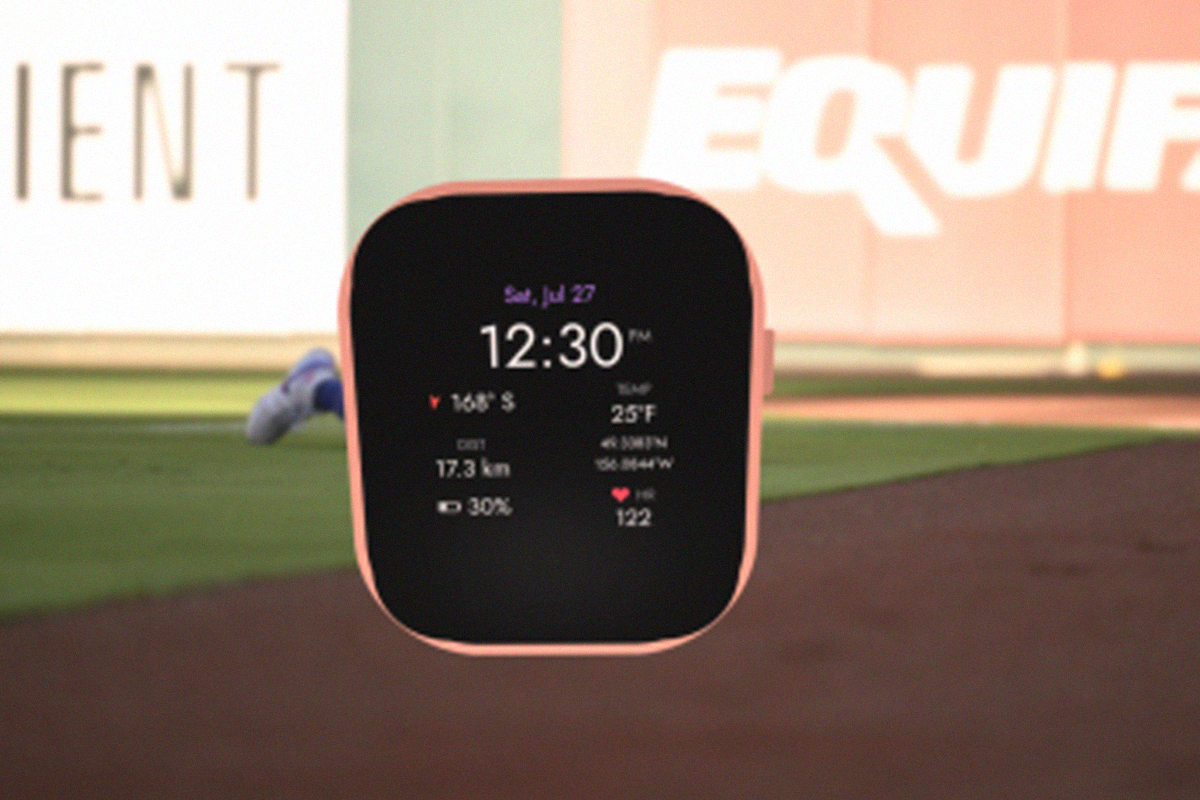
12.30
